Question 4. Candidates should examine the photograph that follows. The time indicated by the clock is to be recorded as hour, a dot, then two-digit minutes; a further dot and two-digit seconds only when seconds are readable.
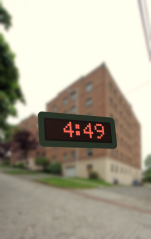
4.49
